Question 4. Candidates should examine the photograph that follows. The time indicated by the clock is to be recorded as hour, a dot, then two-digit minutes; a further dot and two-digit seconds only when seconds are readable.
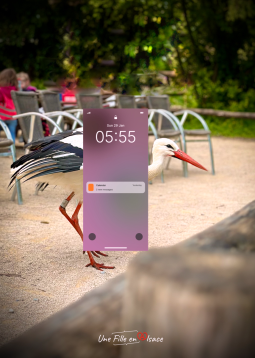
5.55
